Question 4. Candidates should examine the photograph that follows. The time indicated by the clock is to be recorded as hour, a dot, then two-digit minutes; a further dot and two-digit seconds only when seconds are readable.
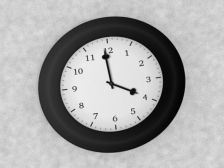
3.59
